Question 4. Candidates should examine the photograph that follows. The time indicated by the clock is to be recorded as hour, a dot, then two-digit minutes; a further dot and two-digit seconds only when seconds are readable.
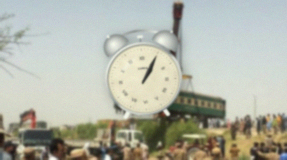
1.05
